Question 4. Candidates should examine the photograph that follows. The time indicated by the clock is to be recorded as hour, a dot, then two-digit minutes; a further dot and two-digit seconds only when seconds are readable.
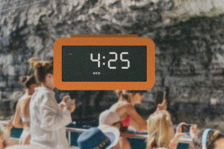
4.25
